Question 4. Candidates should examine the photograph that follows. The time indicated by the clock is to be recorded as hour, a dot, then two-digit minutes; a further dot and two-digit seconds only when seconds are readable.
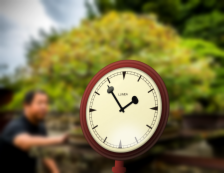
1.54
